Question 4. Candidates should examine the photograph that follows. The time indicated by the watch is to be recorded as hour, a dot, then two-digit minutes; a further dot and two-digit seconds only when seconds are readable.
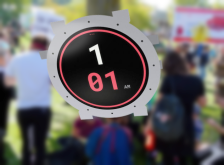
1.01
